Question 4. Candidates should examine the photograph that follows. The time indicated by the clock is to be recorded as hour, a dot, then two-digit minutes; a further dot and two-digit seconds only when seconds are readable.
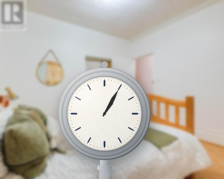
1.05
